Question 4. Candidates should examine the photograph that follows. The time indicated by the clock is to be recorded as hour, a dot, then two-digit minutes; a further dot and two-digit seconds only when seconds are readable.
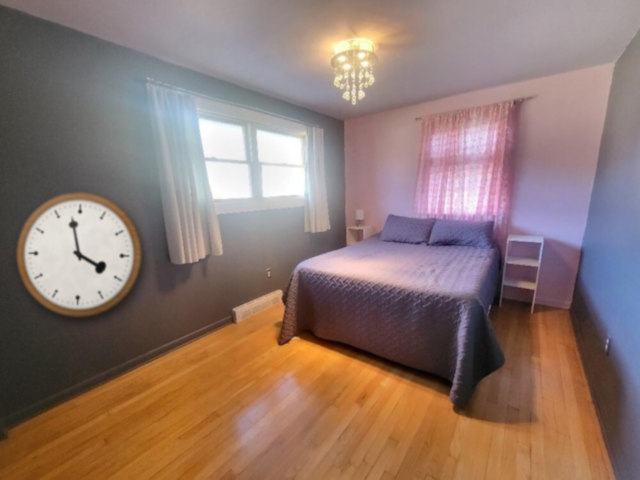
3.58
